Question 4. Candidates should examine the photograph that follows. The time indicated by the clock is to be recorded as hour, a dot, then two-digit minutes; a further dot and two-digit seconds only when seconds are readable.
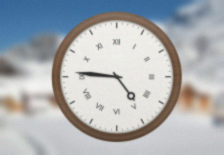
4.46
